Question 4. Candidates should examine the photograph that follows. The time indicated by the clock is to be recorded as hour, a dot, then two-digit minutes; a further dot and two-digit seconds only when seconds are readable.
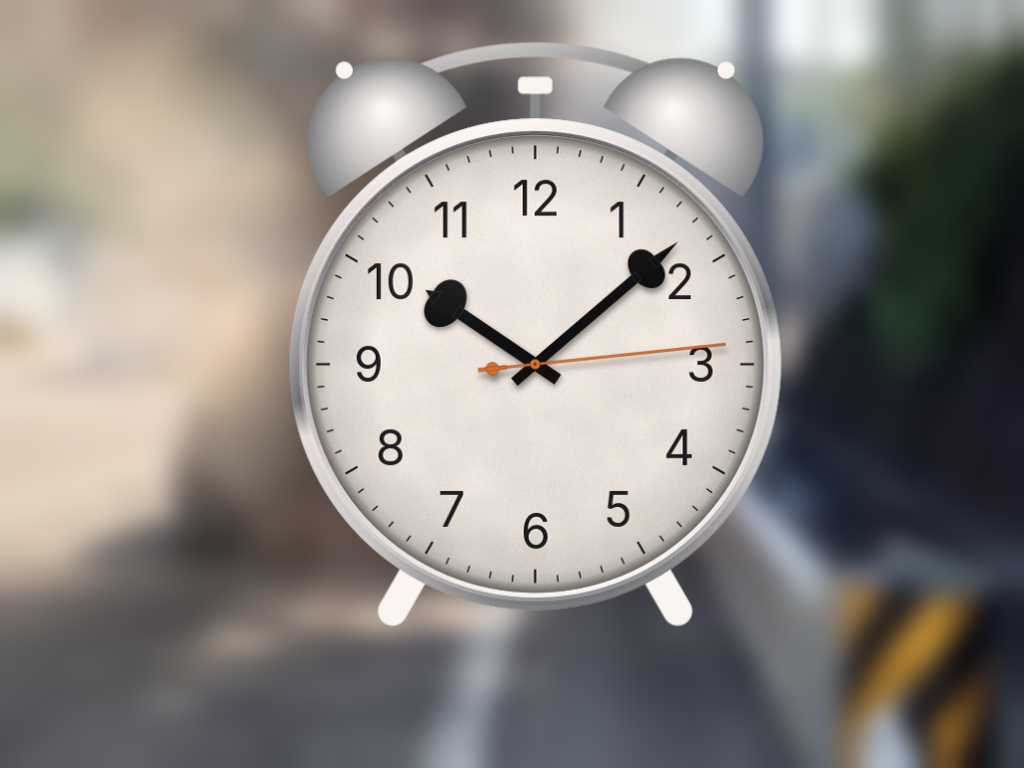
10.08.14
